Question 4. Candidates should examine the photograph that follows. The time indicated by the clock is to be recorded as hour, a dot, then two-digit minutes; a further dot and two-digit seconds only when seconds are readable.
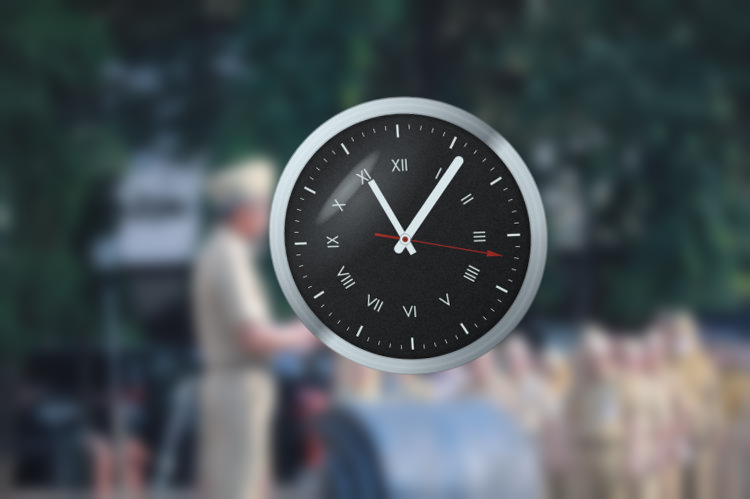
11.06.17
